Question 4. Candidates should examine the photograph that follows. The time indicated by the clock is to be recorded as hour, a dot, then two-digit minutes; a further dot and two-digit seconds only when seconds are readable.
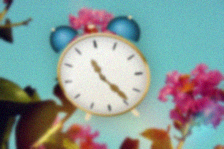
11.24
